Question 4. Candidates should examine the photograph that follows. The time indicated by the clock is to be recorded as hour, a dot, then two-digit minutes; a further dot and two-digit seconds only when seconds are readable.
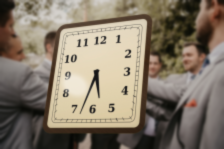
5.33
